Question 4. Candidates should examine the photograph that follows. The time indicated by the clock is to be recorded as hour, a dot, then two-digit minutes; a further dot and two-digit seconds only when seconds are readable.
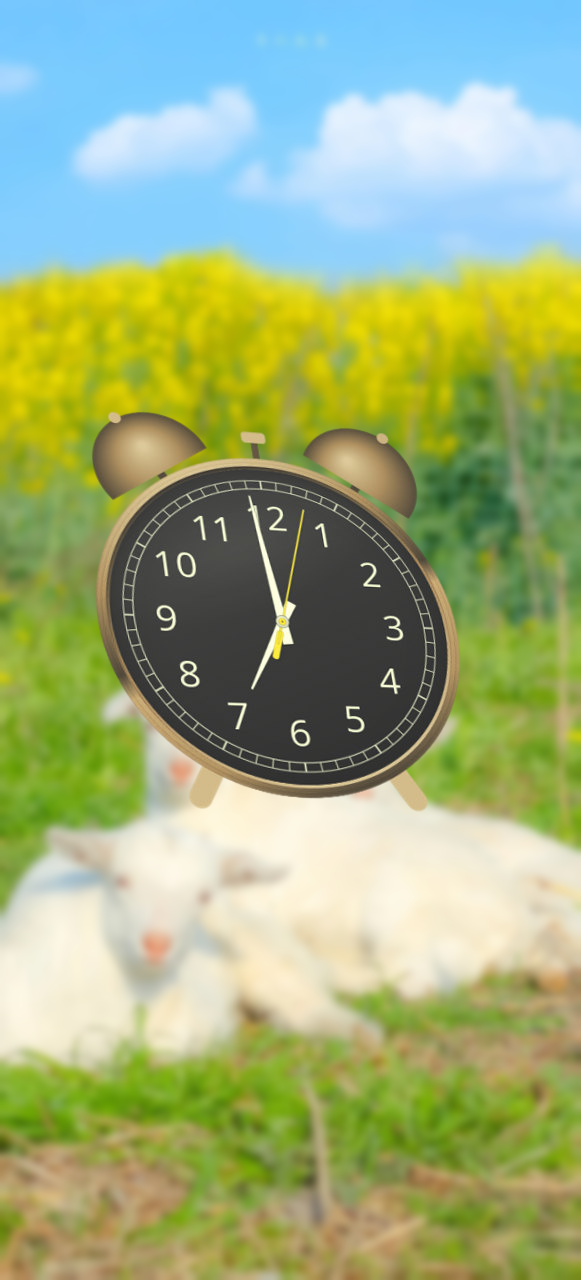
6.59.03
